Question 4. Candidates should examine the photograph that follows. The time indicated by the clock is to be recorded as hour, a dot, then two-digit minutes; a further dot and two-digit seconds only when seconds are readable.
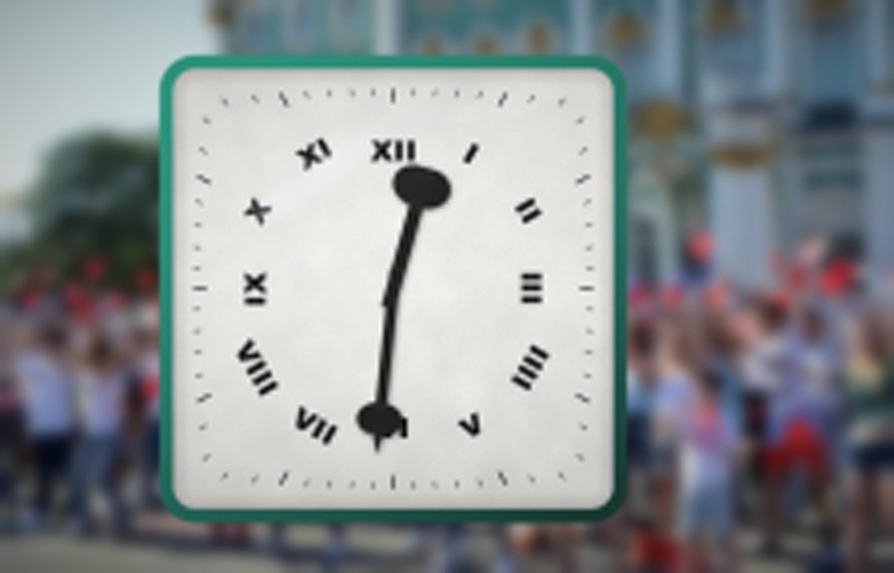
12.31
